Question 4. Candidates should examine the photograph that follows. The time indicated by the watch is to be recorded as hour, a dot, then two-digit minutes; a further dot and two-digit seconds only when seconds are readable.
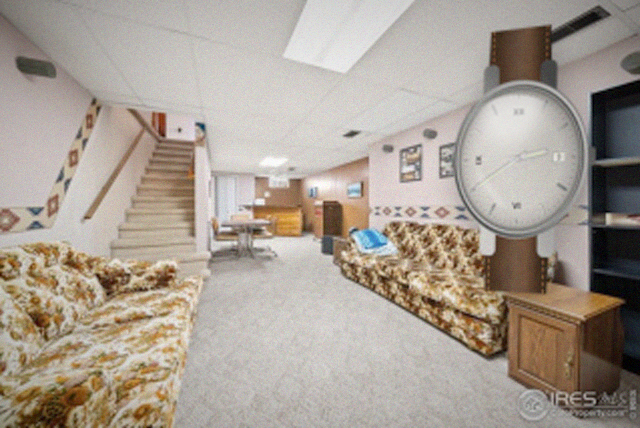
2.40
